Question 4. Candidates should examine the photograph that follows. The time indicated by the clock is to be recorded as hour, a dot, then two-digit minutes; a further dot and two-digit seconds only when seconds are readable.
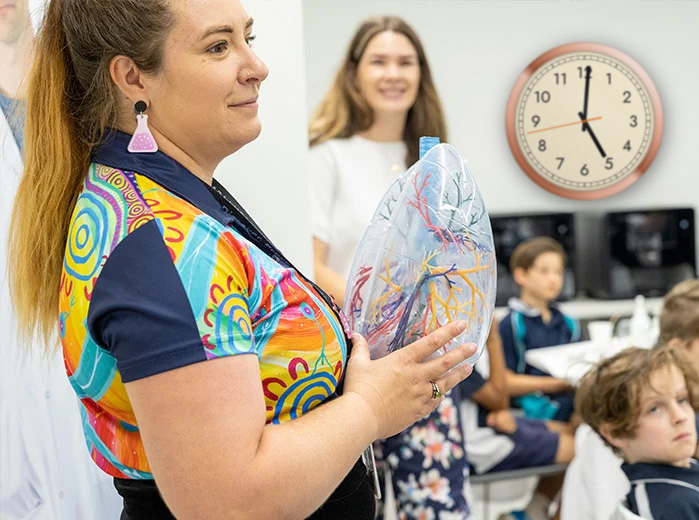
5.00.43
